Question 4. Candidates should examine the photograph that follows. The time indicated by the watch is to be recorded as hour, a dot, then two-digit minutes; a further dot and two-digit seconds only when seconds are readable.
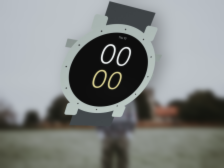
0.00
